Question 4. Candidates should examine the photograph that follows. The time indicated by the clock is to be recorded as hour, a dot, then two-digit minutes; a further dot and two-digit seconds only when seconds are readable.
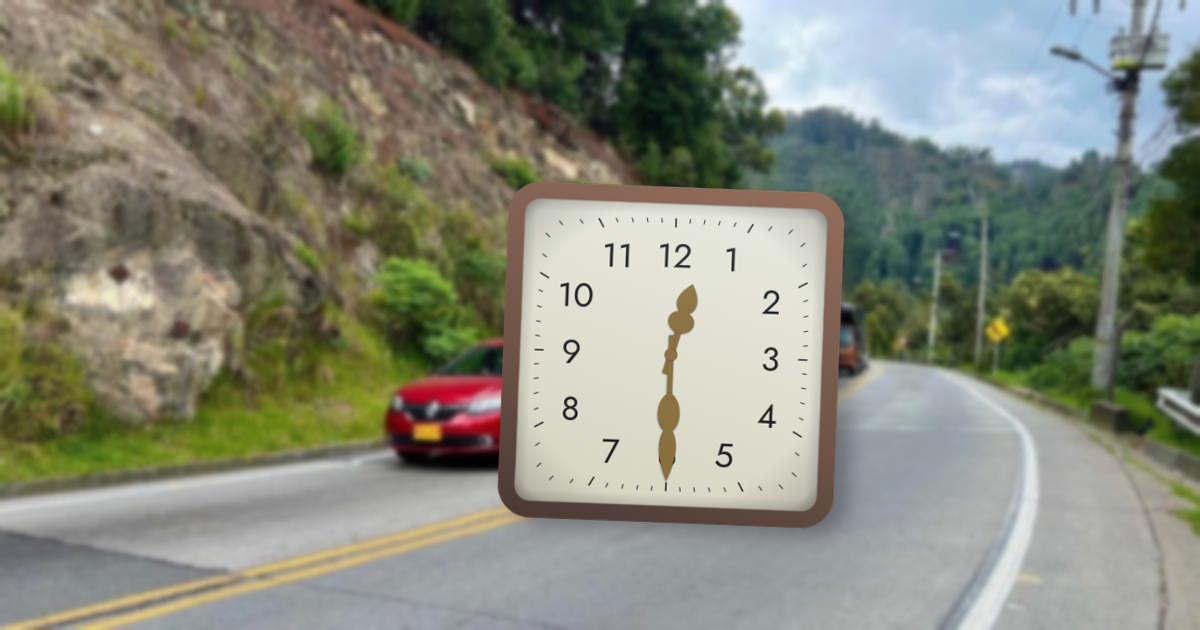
12.30
